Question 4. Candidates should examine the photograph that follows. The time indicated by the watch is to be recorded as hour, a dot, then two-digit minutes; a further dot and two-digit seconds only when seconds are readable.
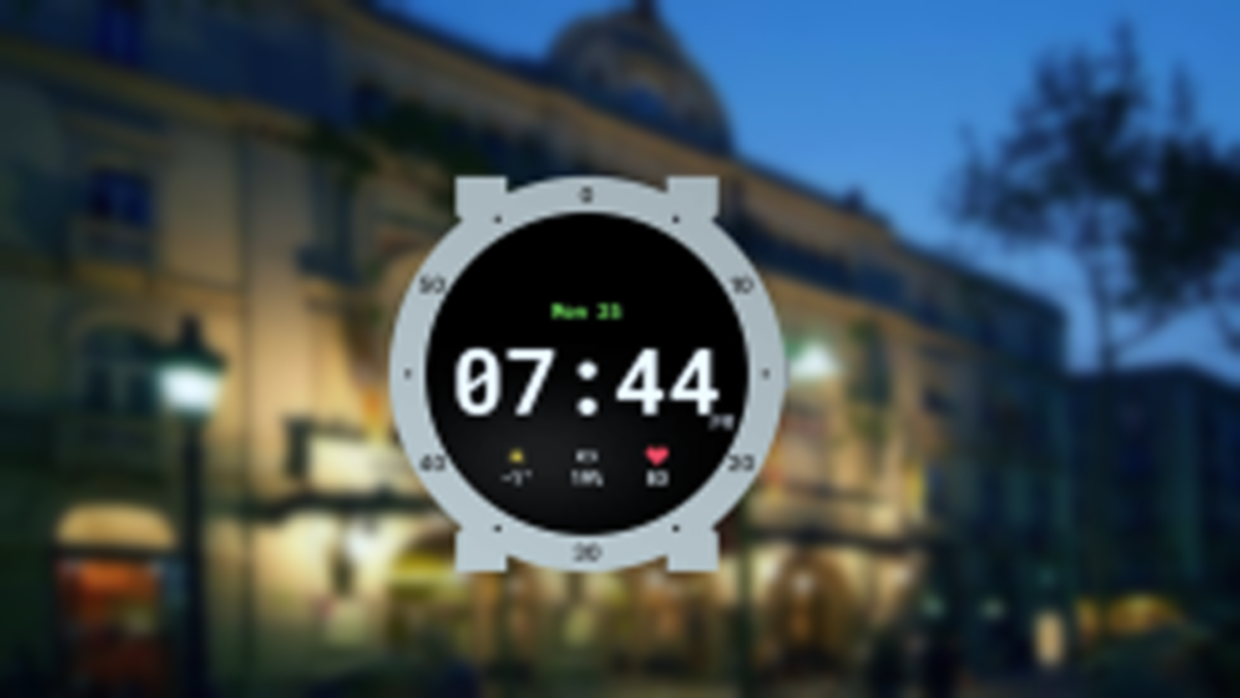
7.44
